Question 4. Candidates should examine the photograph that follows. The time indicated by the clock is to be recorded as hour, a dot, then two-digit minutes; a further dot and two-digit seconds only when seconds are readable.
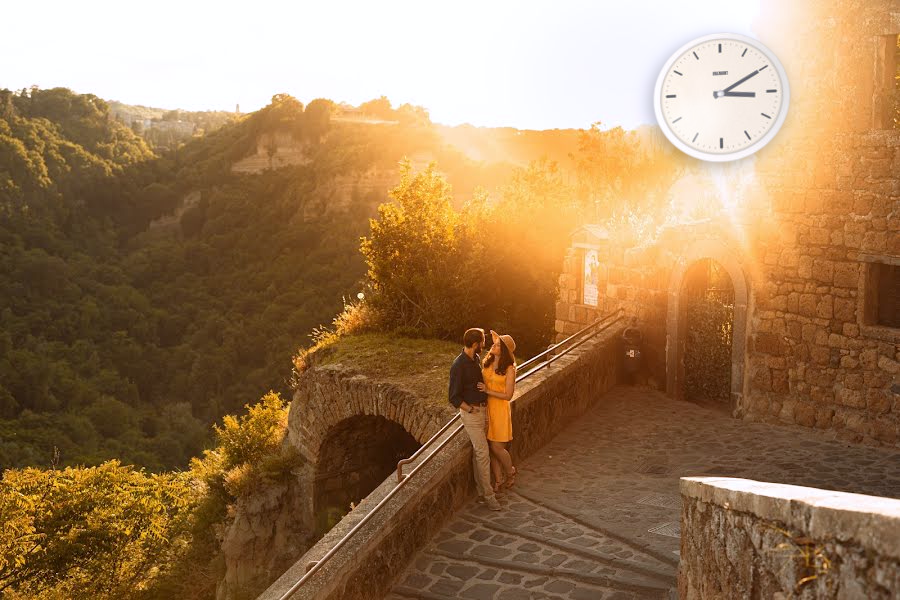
3.10
